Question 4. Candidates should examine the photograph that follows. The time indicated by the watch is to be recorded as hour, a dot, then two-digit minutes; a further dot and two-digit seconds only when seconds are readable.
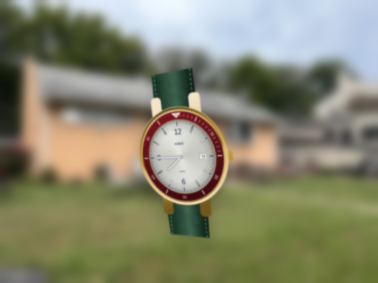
7.45
